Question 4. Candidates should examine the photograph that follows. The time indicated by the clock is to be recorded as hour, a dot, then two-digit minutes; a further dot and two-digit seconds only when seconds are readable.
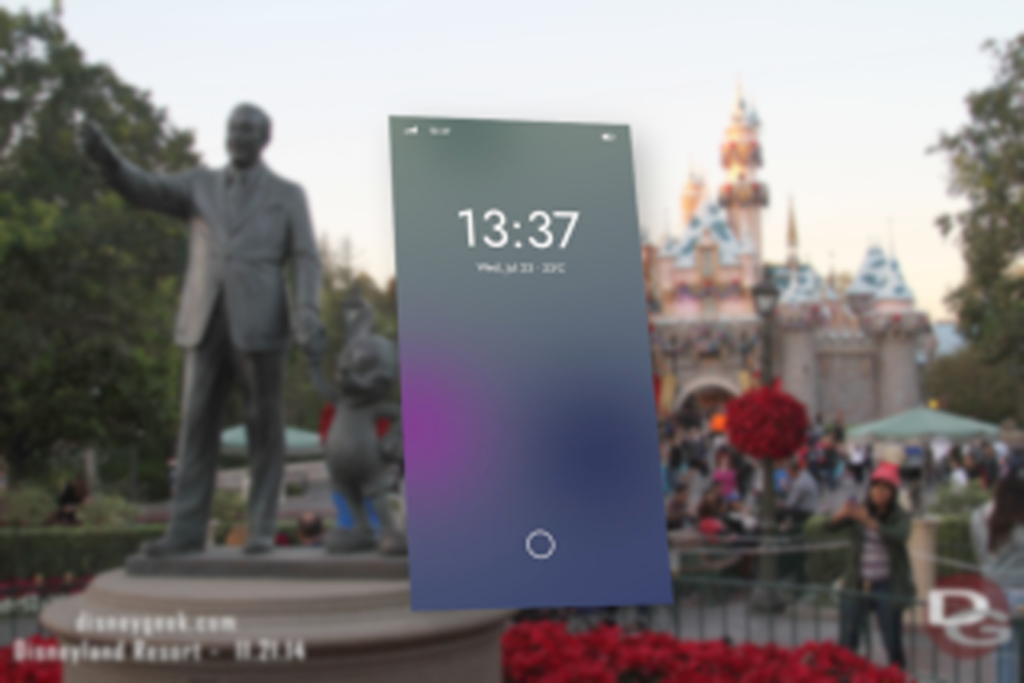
13.37
